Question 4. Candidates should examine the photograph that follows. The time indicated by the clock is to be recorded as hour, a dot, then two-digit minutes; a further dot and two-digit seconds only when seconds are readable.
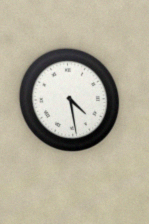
4.29
